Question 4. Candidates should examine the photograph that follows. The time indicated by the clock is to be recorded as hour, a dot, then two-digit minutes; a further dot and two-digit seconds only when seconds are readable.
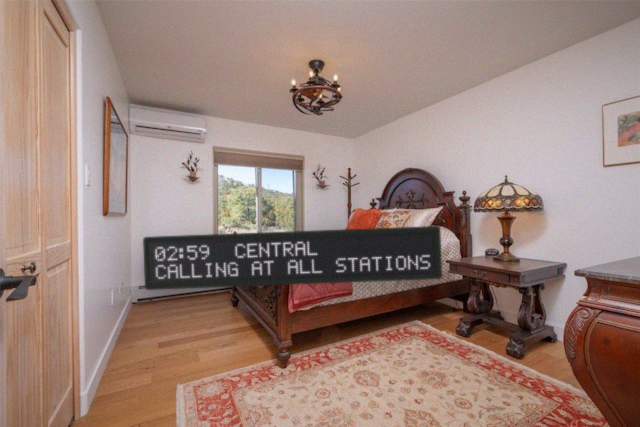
2.59
